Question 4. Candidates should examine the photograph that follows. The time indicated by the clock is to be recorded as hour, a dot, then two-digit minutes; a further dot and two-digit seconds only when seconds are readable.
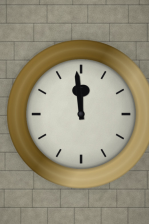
11.59
